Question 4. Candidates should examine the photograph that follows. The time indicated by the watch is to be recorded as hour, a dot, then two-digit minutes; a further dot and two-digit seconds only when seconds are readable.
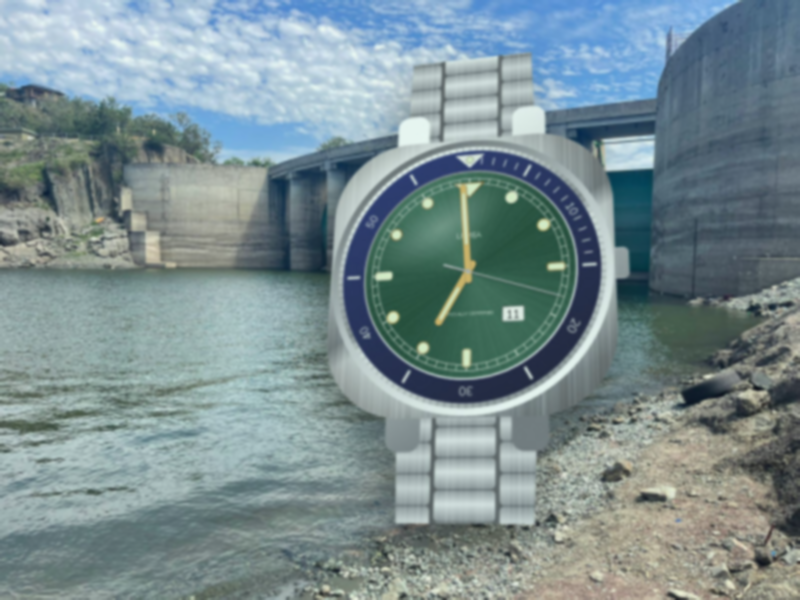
6.59.18
